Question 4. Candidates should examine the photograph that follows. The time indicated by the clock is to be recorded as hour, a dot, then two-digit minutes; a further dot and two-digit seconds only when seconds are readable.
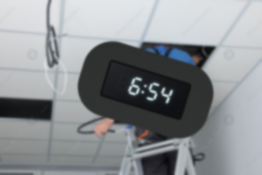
6.54
